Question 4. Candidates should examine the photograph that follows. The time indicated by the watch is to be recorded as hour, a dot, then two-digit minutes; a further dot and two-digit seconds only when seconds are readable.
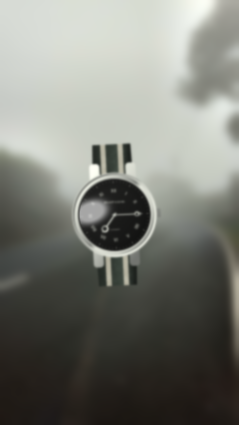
7.15
